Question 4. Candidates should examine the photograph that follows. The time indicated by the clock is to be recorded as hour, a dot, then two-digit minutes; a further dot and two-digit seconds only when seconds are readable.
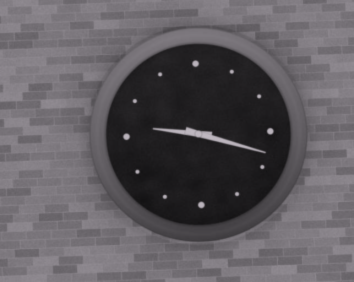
9.18
